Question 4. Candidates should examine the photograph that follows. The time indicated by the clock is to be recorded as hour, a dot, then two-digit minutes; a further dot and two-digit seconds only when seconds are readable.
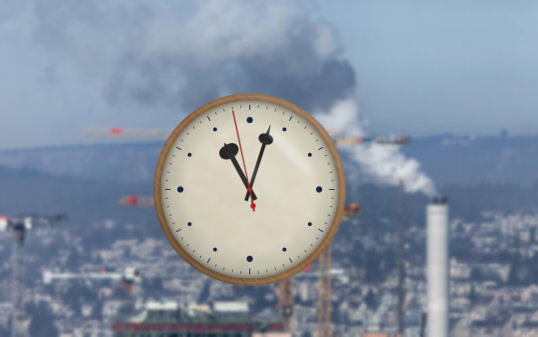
11.02.58
